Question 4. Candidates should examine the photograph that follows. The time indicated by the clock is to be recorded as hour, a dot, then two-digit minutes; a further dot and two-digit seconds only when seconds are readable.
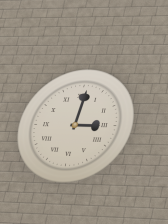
3.01
